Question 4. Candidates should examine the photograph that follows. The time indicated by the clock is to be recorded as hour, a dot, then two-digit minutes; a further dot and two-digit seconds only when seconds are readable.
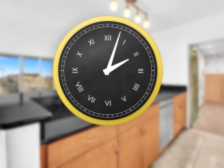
2.03
